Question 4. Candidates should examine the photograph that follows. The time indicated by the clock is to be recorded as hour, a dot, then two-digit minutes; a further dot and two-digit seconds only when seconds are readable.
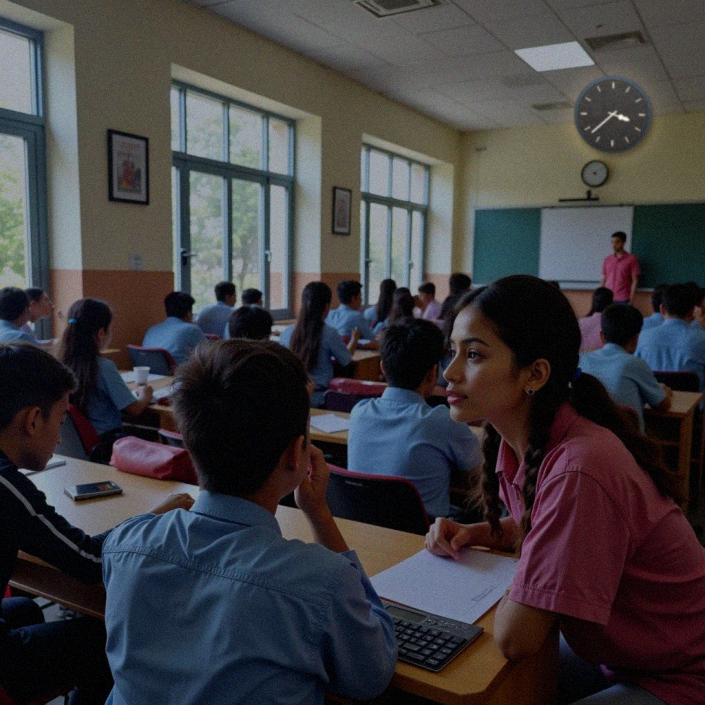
3.38
